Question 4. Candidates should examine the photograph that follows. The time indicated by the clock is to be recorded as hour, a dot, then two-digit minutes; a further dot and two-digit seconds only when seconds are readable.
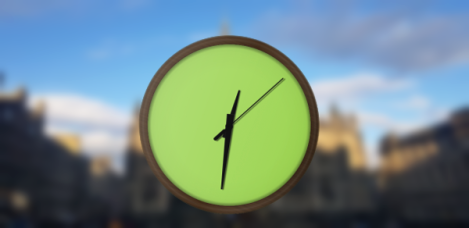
12.31.08
